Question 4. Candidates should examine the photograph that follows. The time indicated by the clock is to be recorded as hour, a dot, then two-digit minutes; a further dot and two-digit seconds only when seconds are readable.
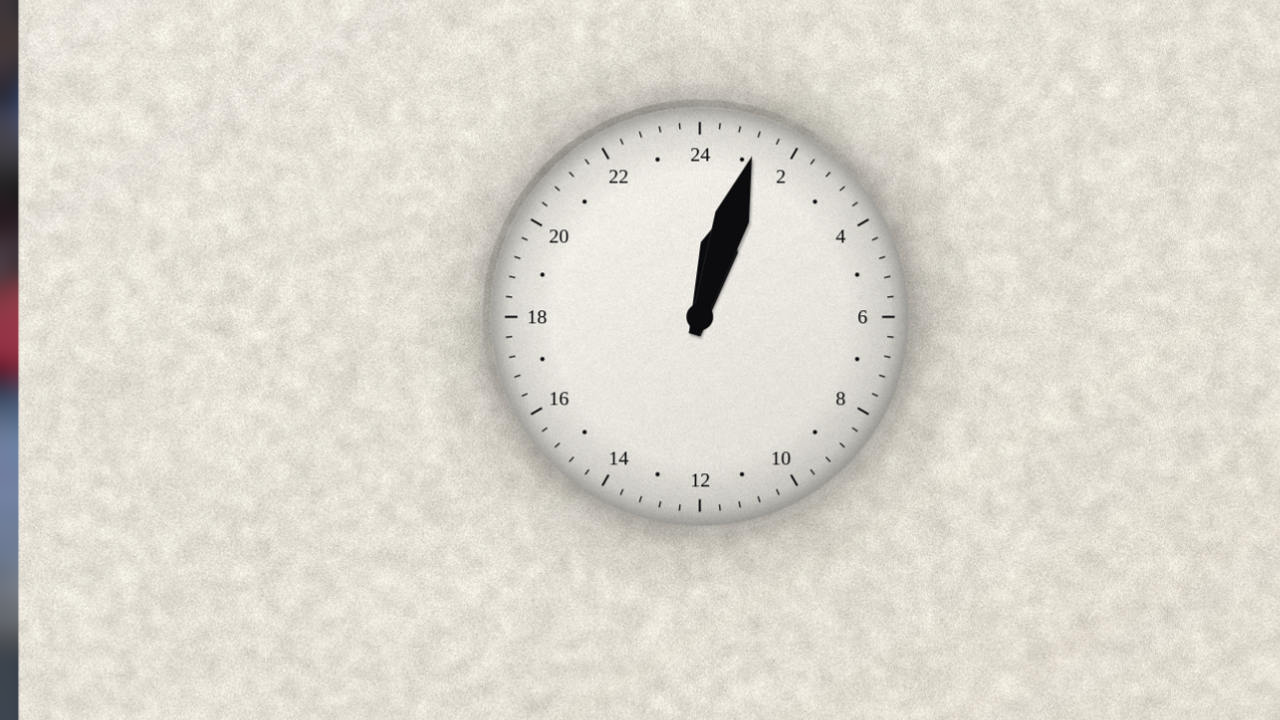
1.03
